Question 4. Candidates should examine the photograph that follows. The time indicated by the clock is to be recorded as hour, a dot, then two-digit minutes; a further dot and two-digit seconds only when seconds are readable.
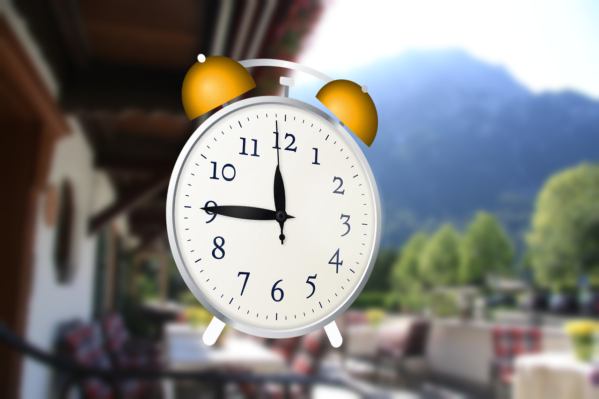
11.44.59
